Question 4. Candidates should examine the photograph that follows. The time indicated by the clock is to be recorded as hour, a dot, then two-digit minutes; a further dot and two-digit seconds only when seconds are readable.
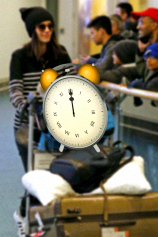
12.00
